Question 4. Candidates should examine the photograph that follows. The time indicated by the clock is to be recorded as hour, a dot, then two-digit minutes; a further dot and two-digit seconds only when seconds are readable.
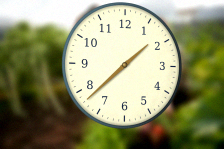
1.38
